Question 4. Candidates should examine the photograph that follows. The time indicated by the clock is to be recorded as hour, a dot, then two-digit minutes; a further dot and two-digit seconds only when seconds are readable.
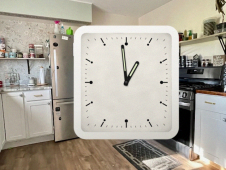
12.59
